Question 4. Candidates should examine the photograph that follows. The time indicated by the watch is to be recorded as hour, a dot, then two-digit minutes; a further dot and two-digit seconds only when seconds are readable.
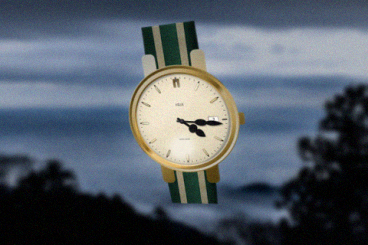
4.16
